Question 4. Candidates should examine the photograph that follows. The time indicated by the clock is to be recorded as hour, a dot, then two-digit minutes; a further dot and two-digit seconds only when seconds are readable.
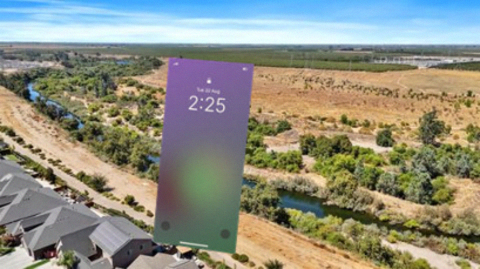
2.25
